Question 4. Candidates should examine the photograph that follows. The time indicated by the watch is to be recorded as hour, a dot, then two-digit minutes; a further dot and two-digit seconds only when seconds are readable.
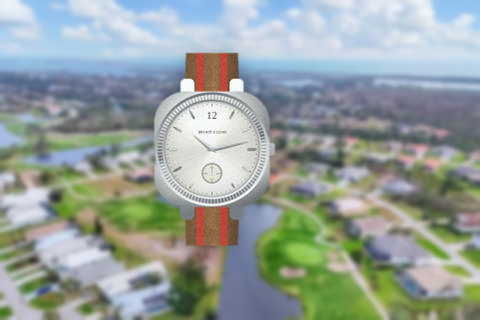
10.13
